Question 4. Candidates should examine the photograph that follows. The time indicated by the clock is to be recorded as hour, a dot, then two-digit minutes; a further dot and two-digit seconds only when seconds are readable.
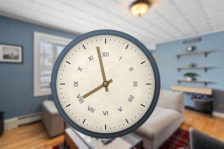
7.58
